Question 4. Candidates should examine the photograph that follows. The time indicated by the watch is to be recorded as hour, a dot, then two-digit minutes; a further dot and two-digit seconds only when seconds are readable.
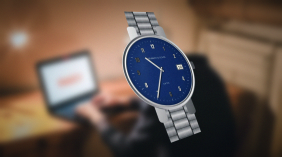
10.35
